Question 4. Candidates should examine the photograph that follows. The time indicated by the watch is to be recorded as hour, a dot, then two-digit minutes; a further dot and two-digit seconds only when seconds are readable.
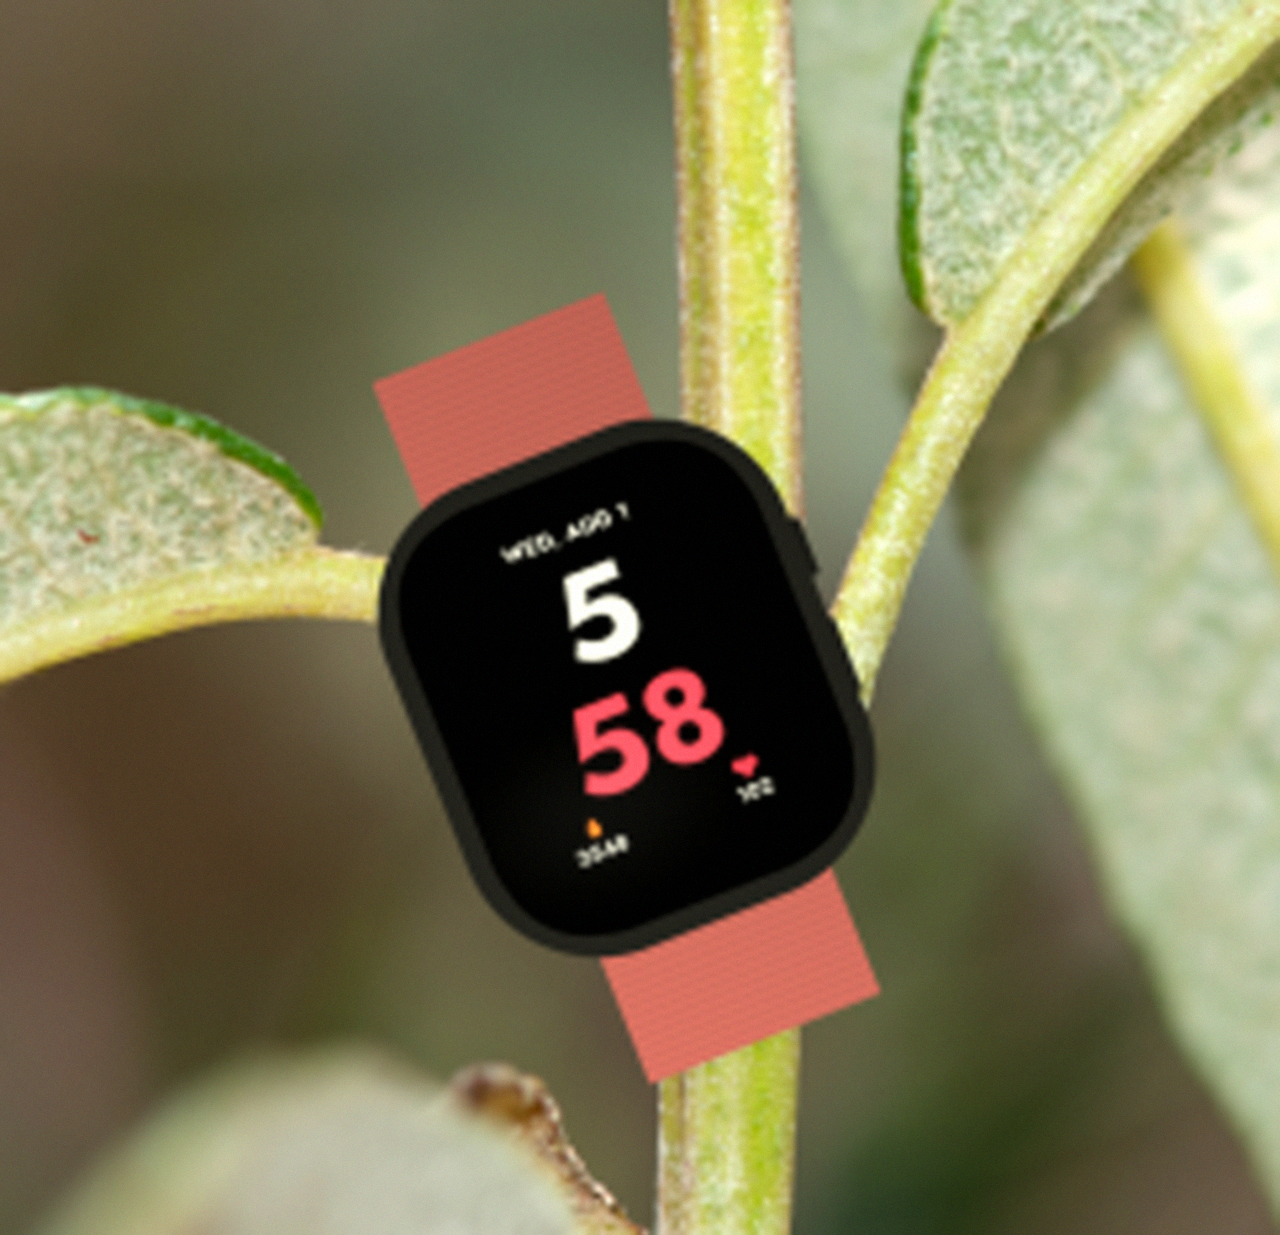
5.58
